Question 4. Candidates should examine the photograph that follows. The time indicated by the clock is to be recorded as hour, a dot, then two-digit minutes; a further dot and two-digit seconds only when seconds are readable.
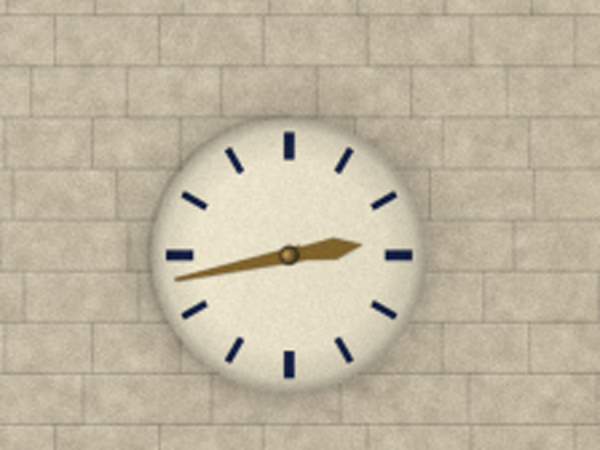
2.43
